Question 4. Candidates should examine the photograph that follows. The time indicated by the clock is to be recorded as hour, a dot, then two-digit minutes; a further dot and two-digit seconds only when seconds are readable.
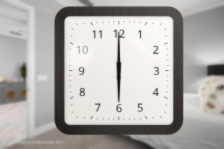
6.00
